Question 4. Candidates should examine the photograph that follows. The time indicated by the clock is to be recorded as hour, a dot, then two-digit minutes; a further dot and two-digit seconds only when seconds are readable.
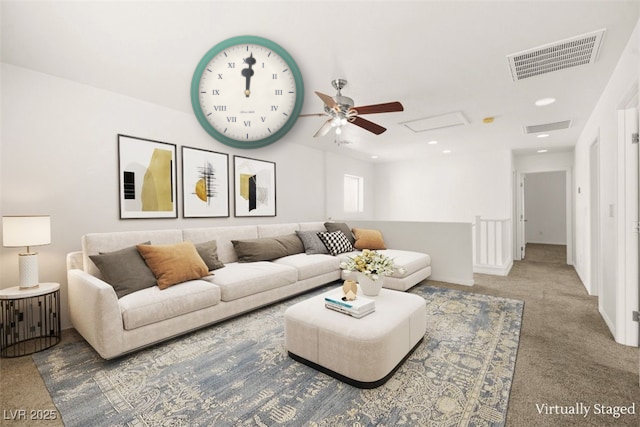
12.01
